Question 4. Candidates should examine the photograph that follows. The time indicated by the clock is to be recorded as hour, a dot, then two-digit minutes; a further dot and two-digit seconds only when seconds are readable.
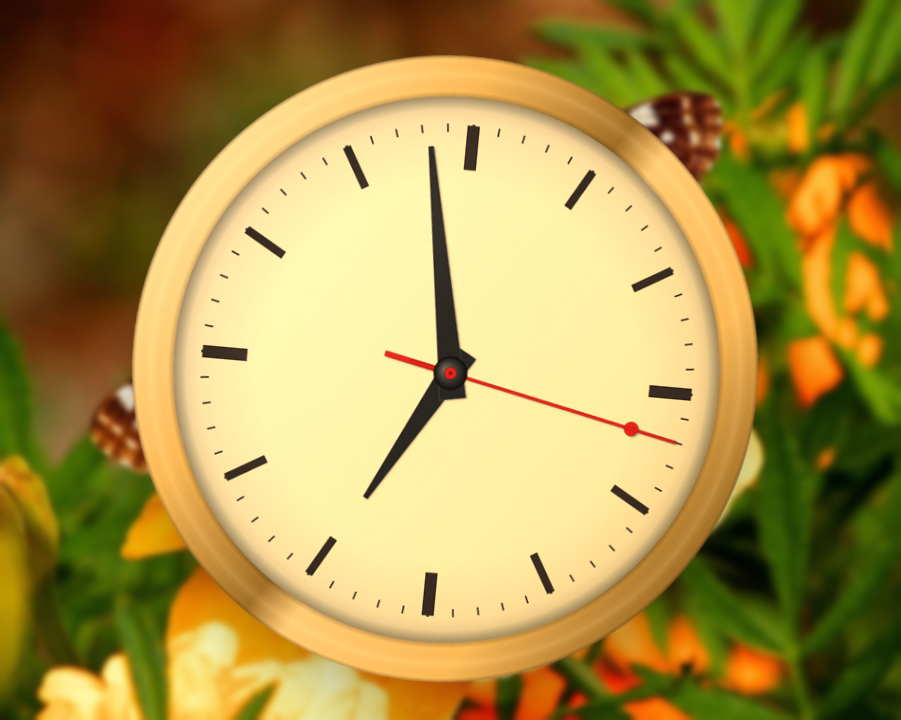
6.58.17
